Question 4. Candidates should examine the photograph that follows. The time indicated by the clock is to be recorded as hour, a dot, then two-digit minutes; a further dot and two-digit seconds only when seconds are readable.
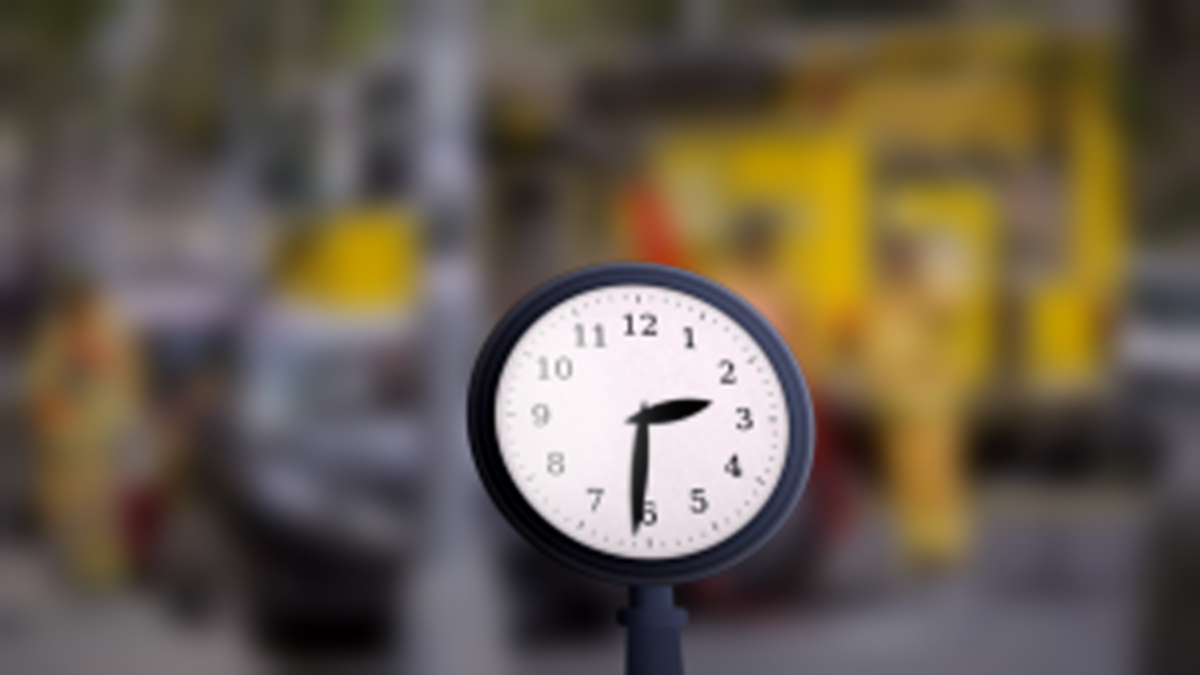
2.31
